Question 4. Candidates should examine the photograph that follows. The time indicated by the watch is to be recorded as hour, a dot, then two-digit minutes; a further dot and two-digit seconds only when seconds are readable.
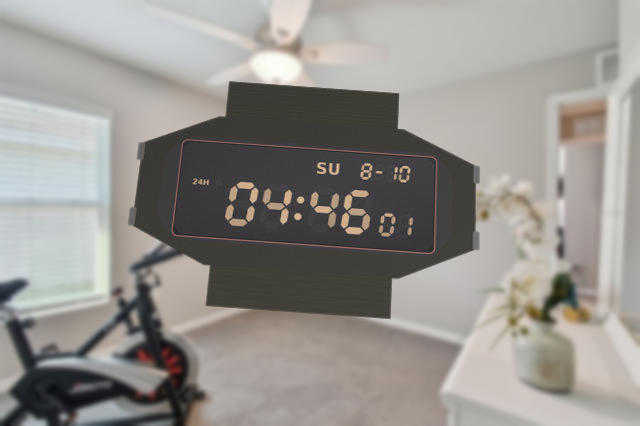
4.46.01
